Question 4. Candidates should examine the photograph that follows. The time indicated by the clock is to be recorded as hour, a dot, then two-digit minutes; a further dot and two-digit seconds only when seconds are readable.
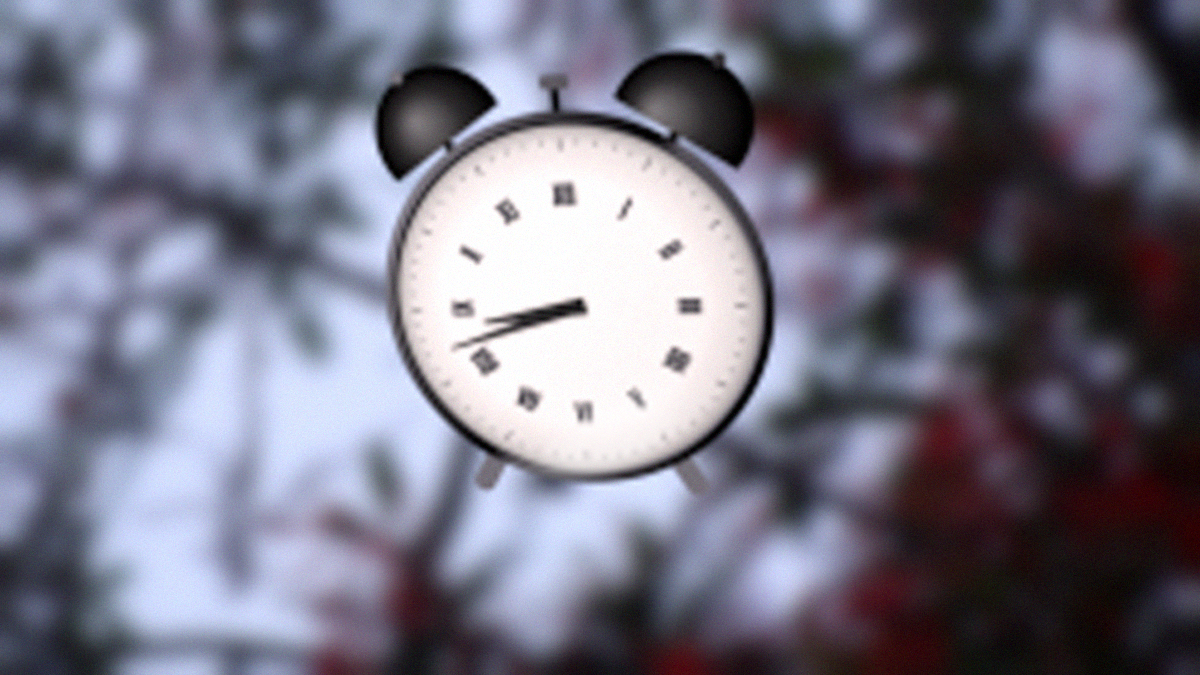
8.42
